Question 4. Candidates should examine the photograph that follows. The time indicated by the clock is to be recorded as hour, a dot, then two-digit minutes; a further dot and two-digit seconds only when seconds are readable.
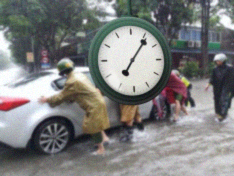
7.06
